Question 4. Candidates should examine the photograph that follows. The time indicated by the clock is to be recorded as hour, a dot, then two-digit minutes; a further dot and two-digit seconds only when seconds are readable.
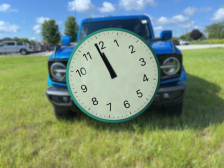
11.59
